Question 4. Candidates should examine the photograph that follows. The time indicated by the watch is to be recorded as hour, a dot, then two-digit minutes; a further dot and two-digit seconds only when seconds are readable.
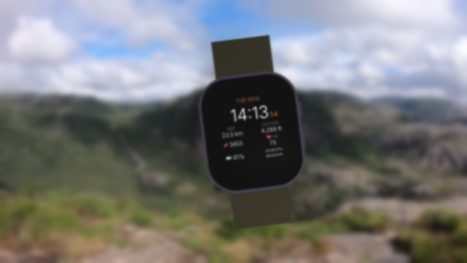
14.13
